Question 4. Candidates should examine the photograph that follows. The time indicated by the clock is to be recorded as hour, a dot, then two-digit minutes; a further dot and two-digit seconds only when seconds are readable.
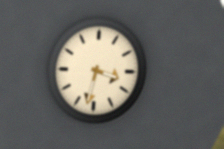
3.32
